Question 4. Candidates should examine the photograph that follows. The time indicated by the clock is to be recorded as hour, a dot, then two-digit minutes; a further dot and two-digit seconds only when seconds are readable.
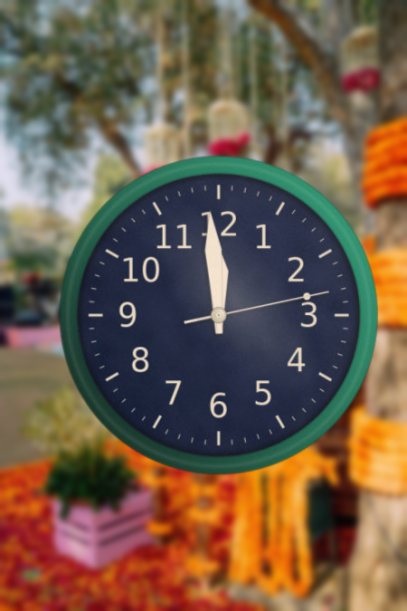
11.59.13
